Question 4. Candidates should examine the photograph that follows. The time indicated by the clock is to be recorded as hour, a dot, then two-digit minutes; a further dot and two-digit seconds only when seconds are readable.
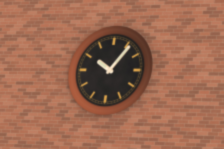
10.06
